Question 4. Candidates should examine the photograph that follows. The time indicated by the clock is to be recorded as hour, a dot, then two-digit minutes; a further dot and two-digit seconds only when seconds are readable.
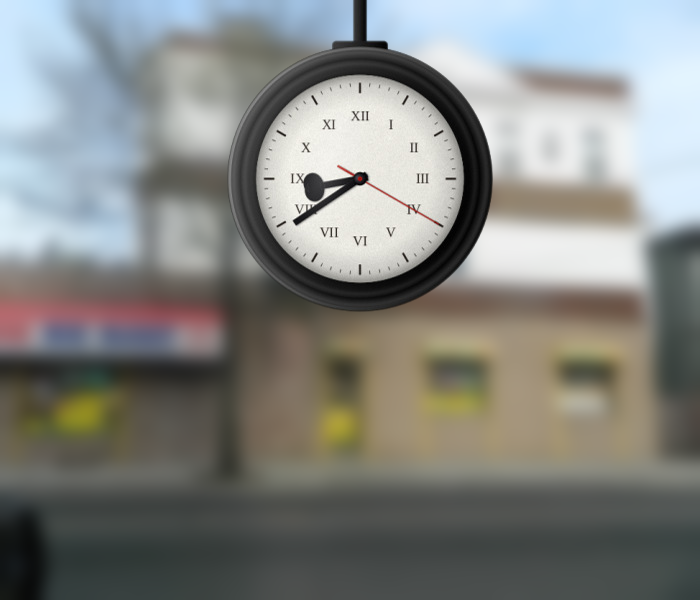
8.39.20
